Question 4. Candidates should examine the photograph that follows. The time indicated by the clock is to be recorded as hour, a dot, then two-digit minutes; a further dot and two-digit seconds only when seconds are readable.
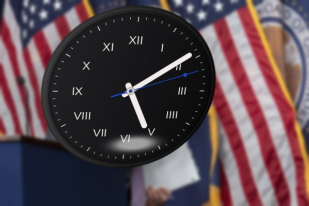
5.09.12
